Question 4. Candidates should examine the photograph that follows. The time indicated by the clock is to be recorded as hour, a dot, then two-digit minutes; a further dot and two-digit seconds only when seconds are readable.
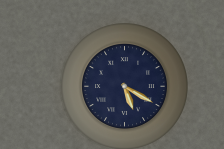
5.20
